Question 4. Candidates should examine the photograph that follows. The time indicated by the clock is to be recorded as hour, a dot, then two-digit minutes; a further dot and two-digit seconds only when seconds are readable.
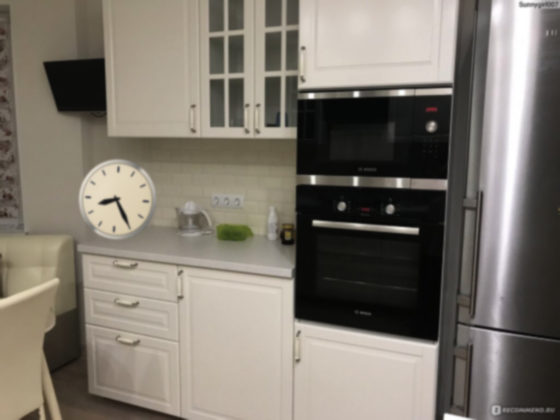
8.25
